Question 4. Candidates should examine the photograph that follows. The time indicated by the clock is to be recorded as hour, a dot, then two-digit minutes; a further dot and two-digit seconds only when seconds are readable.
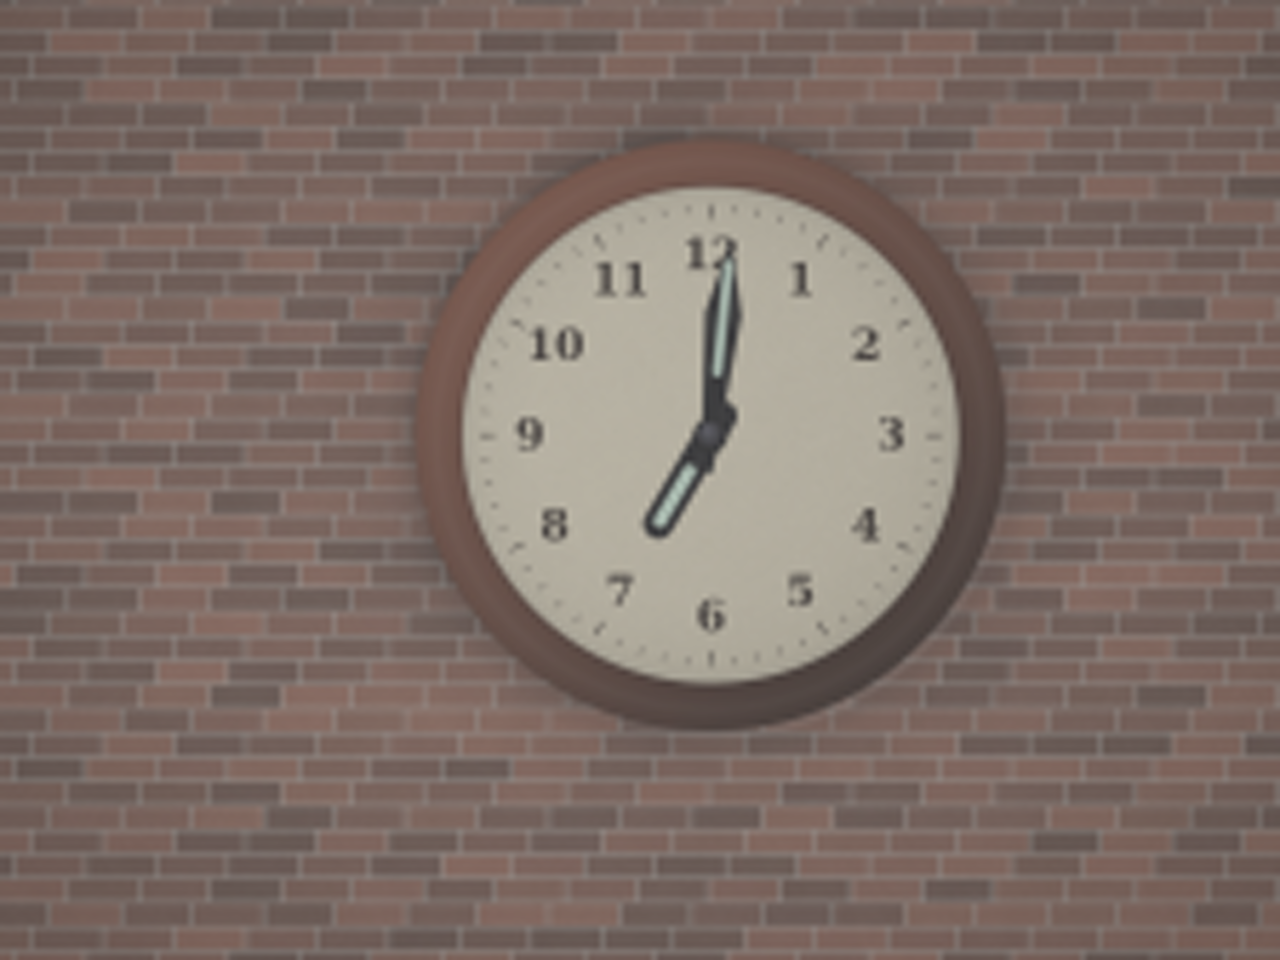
7.01
